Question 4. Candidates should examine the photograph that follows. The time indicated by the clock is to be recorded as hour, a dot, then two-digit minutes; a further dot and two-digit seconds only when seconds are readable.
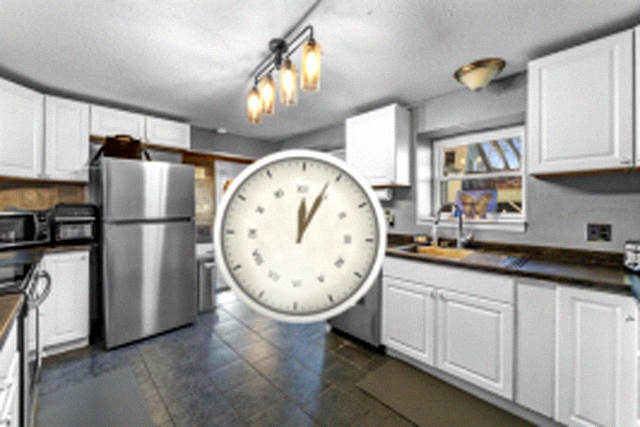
12.04
